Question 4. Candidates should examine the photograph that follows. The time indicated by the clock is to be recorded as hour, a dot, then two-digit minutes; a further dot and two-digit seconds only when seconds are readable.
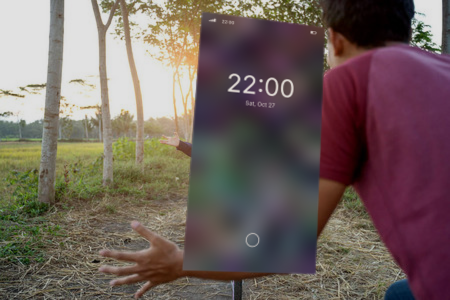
22.00
